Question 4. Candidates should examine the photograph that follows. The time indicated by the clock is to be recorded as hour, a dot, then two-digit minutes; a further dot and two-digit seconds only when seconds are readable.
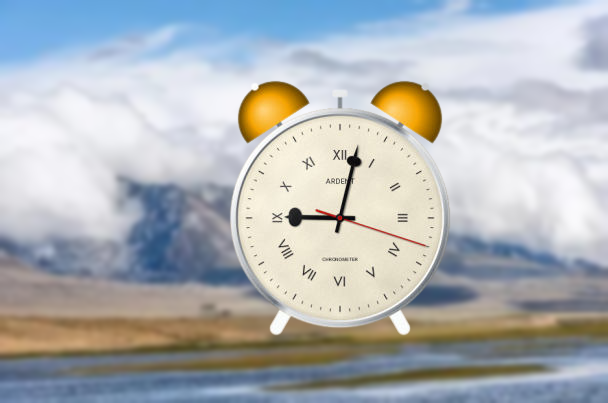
9.02.18
